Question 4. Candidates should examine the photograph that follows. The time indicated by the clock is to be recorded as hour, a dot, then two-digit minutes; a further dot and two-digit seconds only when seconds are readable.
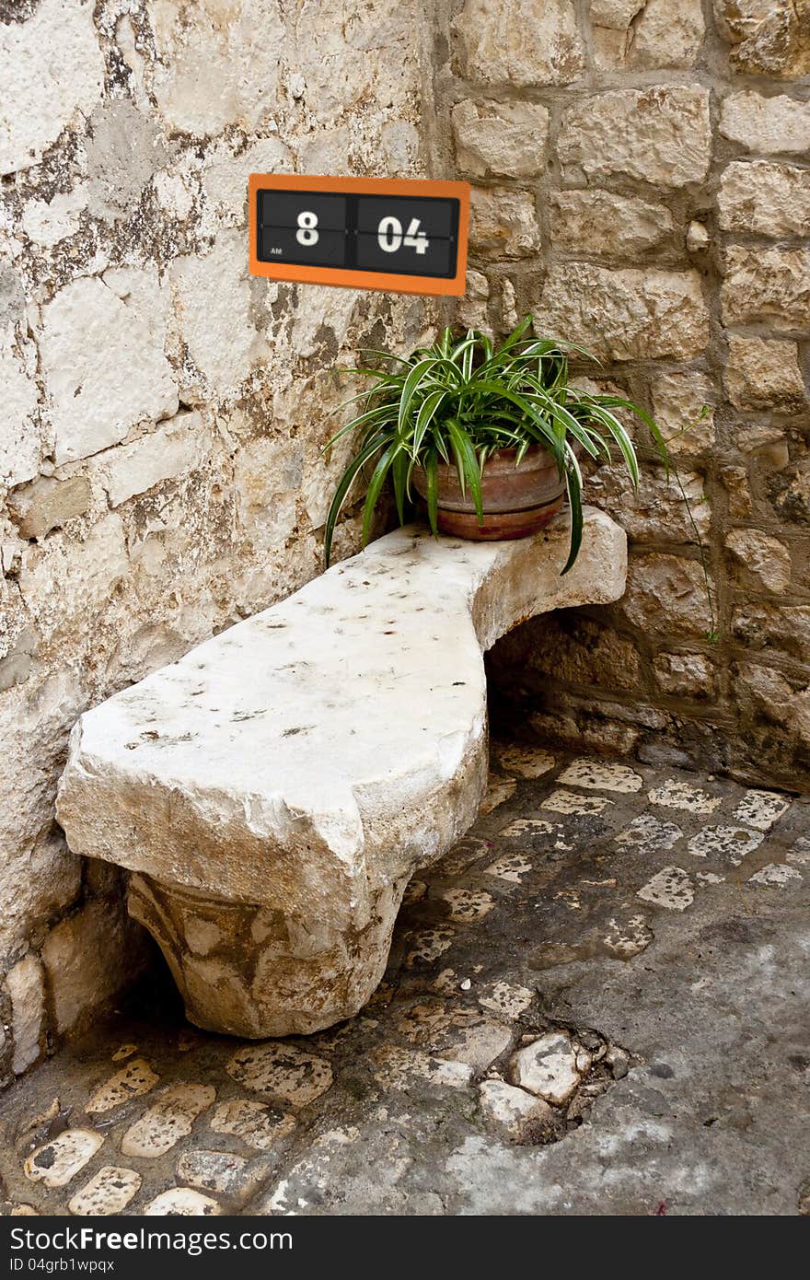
8.04
